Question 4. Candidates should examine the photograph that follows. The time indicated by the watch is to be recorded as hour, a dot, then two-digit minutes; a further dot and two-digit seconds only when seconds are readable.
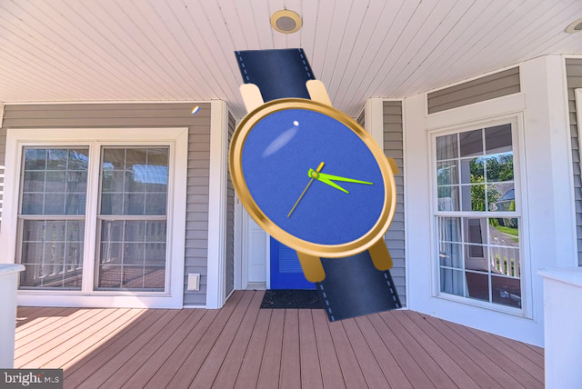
4.17.38
